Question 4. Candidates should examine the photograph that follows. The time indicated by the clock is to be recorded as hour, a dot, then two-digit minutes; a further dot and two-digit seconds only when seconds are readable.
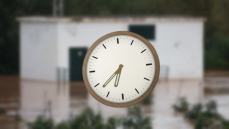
6.38
